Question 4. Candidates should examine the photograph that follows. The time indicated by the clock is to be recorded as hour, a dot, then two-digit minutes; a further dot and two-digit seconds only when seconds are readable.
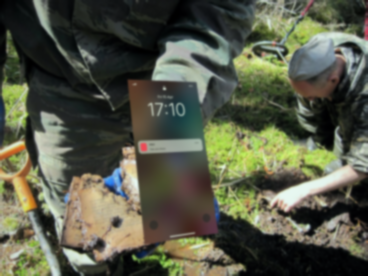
17.10
